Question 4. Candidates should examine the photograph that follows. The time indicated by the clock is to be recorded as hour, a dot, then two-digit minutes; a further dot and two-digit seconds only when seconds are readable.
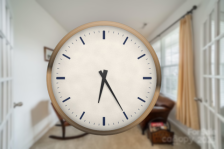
6.25
